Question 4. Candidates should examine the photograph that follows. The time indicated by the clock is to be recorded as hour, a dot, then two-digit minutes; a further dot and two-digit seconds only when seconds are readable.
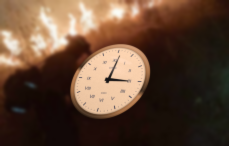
3.01
